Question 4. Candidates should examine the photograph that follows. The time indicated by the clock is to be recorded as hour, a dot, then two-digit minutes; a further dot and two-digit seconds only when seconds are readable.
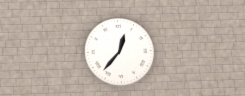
12.37
